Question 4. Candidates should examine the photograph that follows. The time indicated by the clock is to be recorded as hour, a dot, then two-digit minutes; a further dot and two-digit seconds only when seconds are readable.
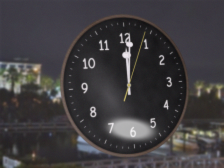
12.01.04
